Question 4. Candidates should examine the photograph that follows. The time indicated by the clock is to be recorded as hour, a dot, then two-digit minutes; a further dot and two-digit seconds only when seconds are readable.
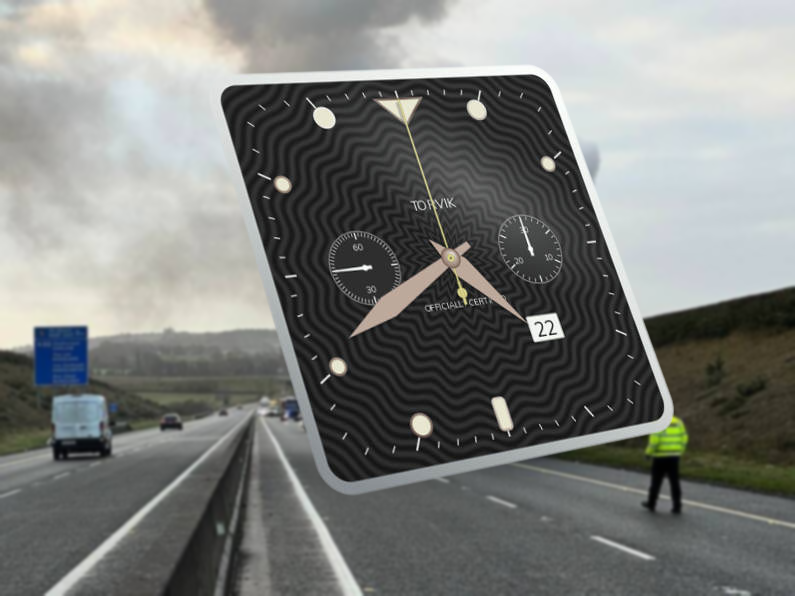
4.40.45
